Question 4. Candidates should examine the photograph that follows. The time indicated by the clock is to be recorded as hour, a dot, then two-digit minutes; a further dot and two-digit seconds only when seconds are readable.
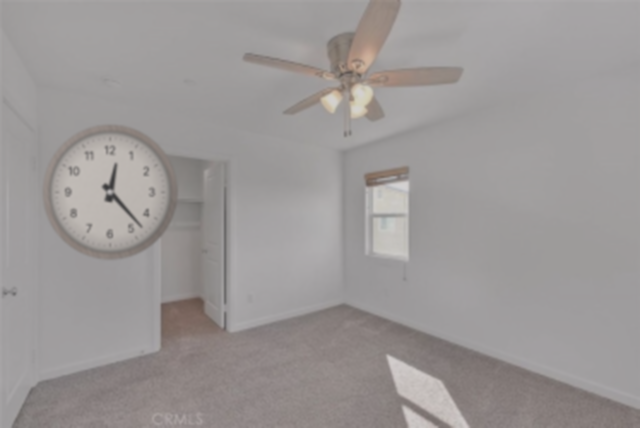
12.23
